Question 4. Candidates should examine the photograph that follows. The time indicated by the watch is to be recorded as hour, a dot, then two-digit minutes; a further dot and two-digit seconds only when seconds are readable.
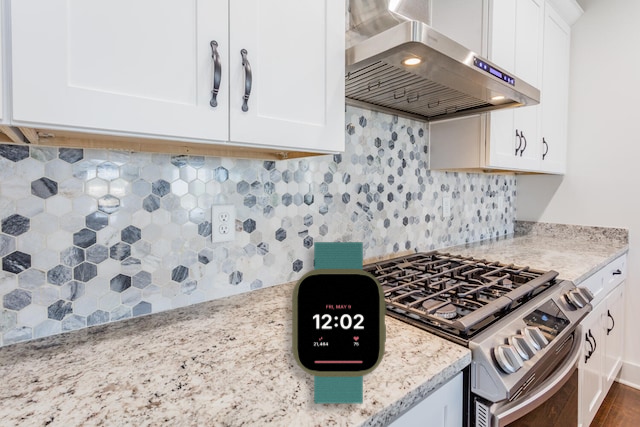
12.02
